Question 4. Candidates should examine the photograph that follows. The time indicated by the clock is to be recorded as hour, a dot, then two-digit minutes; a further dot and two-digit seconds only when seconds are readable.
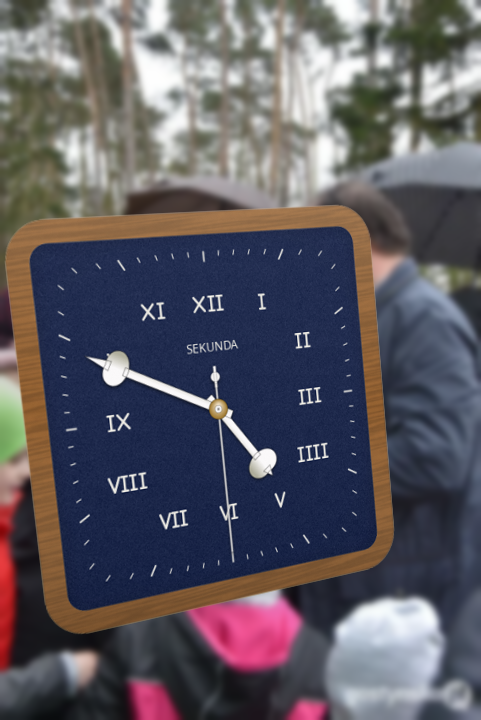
4.49.30
